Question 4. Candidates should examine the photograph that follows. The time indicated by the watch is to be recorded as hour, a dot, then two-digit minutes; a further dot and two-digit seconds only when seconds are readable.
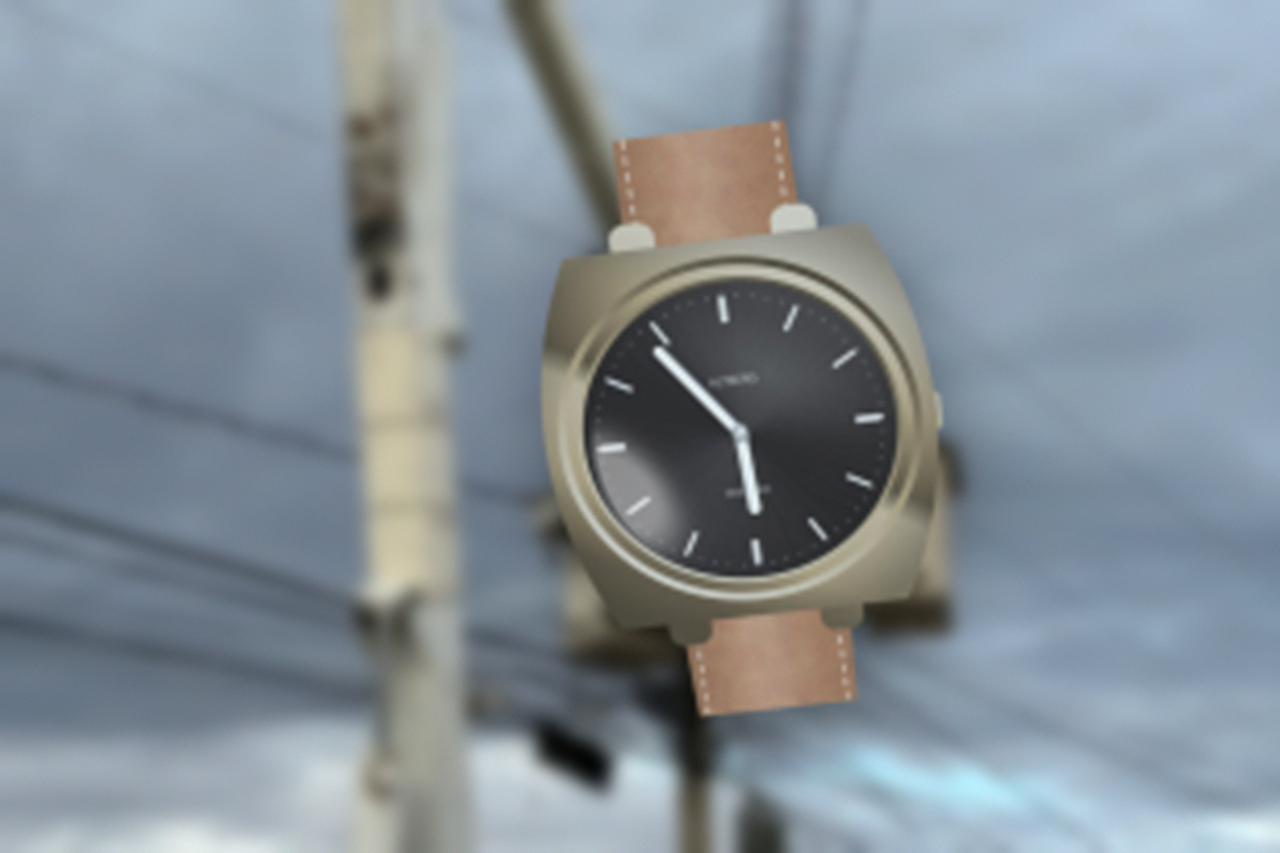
5.54
